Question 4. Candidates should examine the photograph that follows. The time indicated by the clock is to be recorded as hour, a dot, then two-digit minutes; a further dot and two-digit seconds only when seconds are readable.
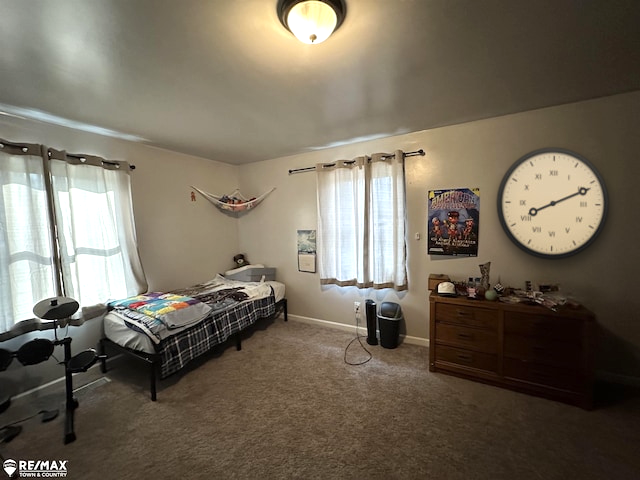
8.11
